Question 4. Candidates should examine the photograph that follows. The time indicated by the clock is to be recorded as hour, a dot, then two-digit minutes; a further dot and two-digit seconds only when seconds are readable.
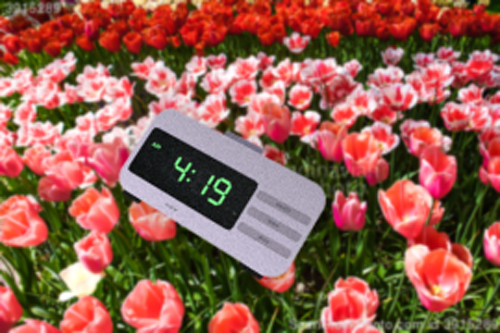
4.19
